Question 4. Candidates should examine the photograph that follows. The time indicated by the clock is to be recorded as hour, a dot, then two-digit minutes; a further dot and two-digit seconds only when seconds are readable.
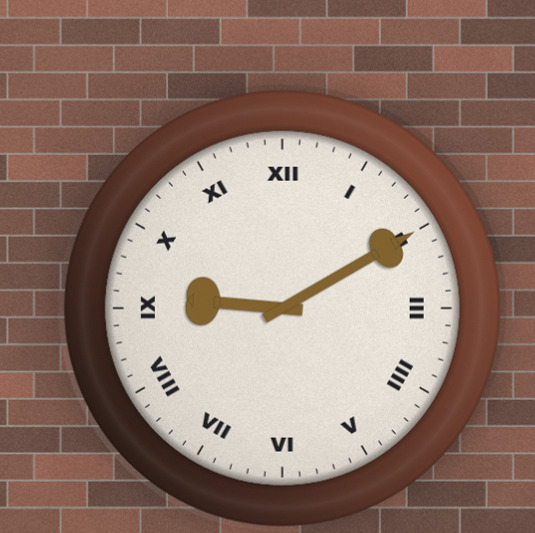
9.10
